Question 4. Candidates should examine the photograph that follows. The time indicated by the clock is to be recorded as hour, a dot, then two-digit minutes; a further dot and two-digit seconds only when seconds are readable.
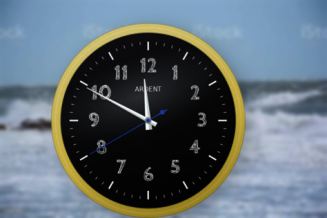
11.49.40
